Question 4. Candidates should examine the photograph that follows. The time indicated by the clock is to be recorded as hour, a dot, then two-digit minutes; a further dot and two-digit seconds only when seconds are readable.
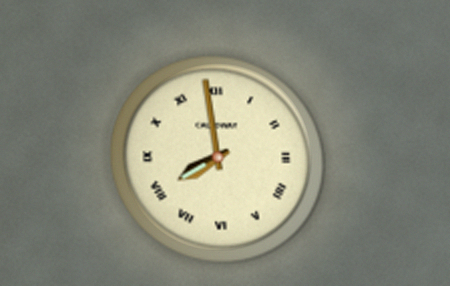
7.59
